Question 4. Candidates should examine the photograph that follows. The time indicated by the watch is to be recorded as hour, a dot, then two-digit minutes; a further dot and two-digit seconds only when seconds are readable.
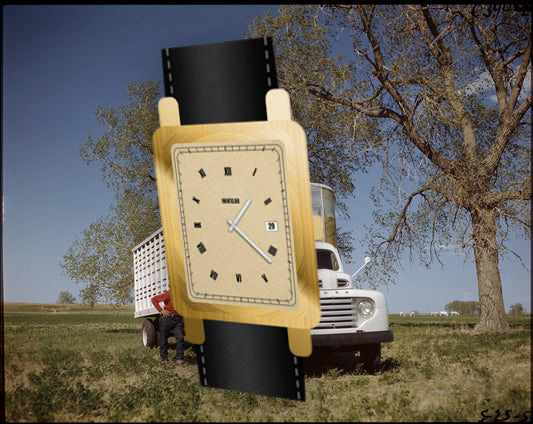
1.22
